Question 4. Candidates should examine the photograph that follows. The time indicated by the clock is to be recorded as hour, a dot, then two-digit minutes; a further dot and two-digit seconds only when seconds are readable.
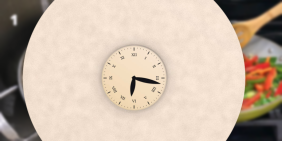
6.17
